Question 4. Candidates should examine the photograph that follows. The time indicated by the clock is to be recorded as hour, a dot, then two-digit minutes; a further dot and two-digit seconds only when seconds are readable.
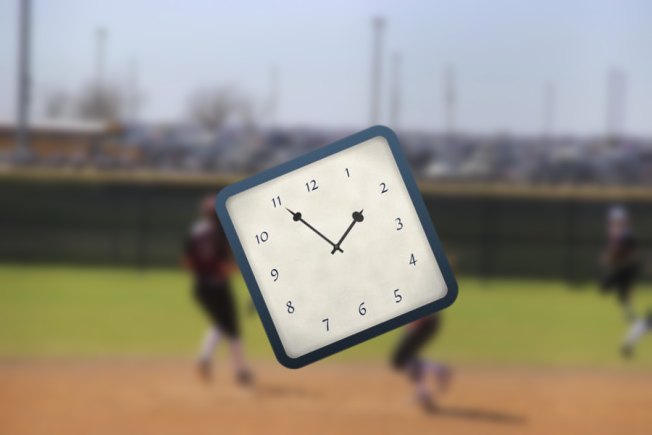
1.55
